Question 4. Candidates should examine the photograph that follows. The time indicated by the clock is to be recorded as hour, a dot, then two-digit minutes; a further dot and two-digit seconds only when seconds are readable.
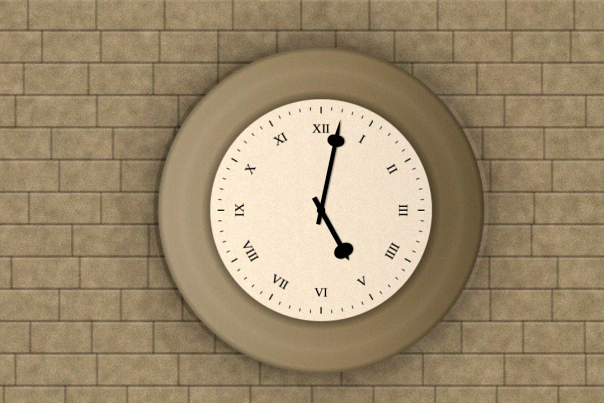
5.02
